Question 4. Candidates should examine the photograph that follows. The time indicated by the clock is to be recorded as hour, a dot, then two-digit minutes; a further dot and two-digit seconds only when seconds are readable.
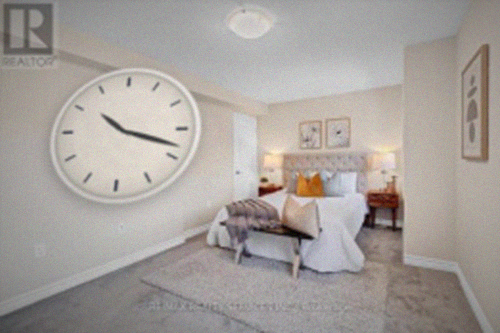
10.18
